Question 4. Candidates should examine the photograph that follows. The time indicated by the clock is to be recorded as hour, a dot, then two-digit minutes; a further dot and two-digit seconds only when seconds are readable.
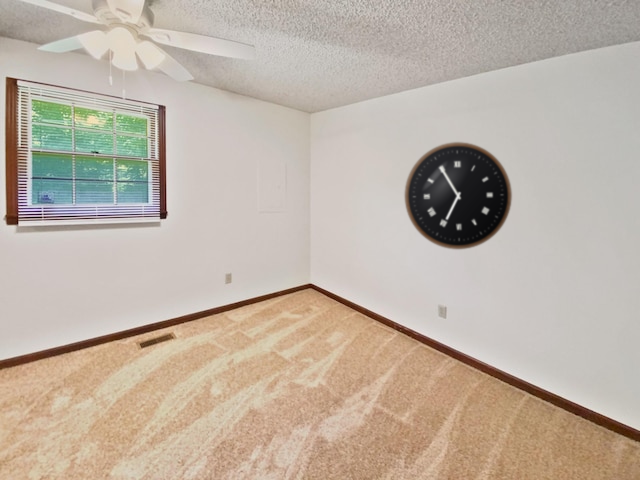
6.55
